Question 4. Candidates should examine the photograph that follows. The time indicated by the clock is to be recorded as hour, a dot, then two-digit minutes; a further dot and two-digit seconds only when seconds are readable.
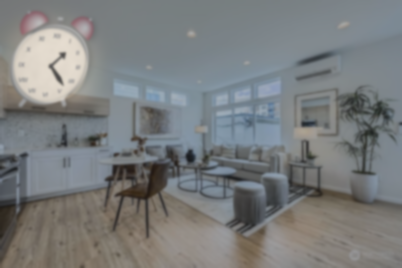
1.23
